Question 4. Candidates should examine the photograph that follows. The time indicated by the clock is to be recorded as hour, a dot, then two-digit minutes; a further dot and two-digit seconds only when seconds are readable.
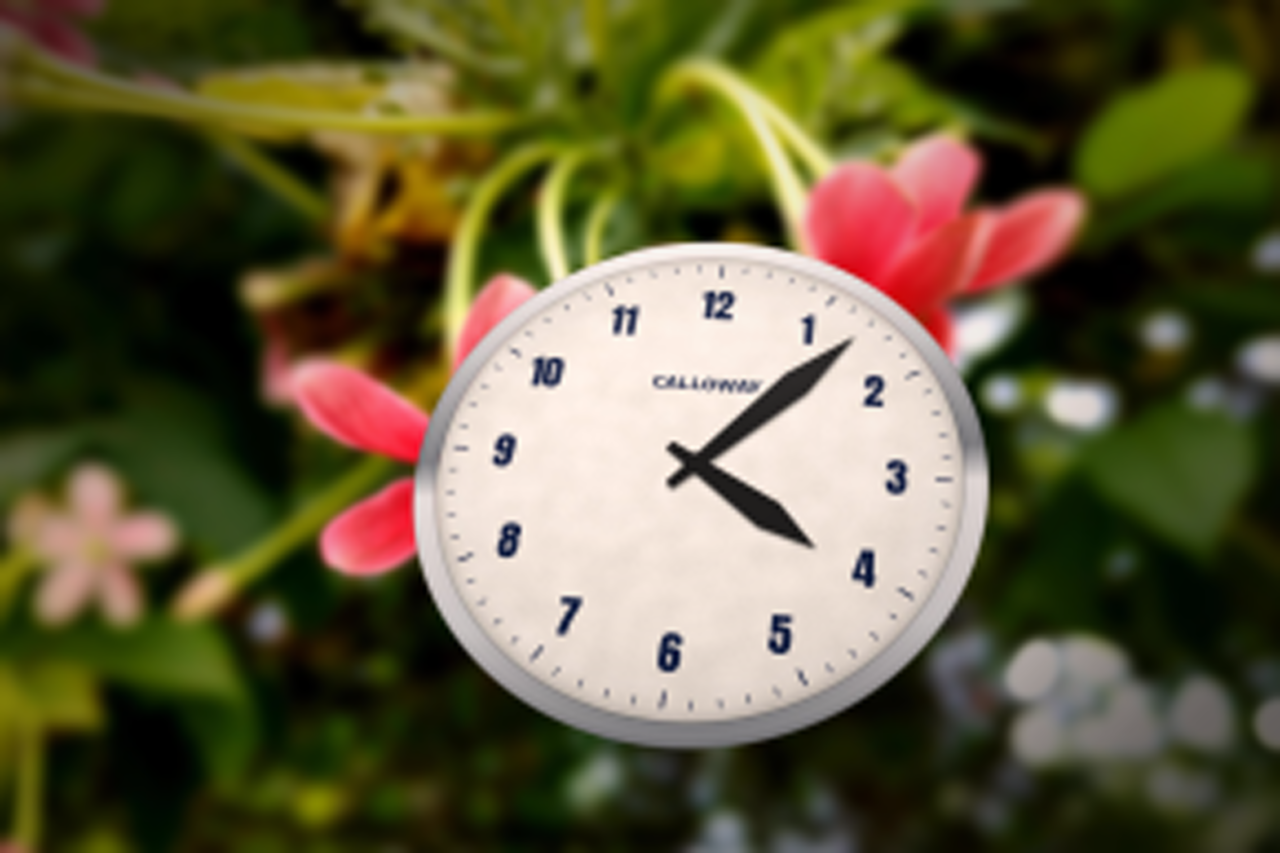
4.07
